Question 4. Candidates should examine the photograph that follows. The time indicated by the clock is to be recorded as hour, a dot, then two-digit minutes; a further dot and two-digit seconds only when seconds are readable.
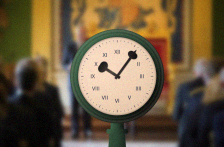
10.06
